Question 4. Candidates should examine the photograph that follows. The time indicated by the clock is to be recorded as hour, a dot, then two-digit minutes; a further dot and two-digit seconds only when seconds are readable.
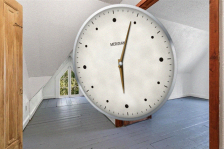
6.04
